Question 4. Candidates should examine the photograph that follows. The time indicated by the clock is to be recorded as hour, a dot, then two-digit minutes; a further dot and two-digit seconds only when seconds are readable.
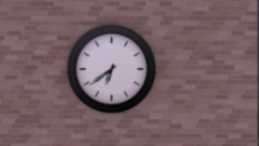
6.39
